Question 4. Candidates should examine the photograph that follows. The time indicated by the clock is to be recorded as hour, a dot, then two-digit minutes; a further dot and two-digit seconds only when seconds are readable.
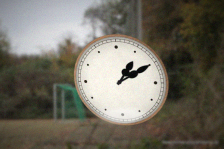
1.10
